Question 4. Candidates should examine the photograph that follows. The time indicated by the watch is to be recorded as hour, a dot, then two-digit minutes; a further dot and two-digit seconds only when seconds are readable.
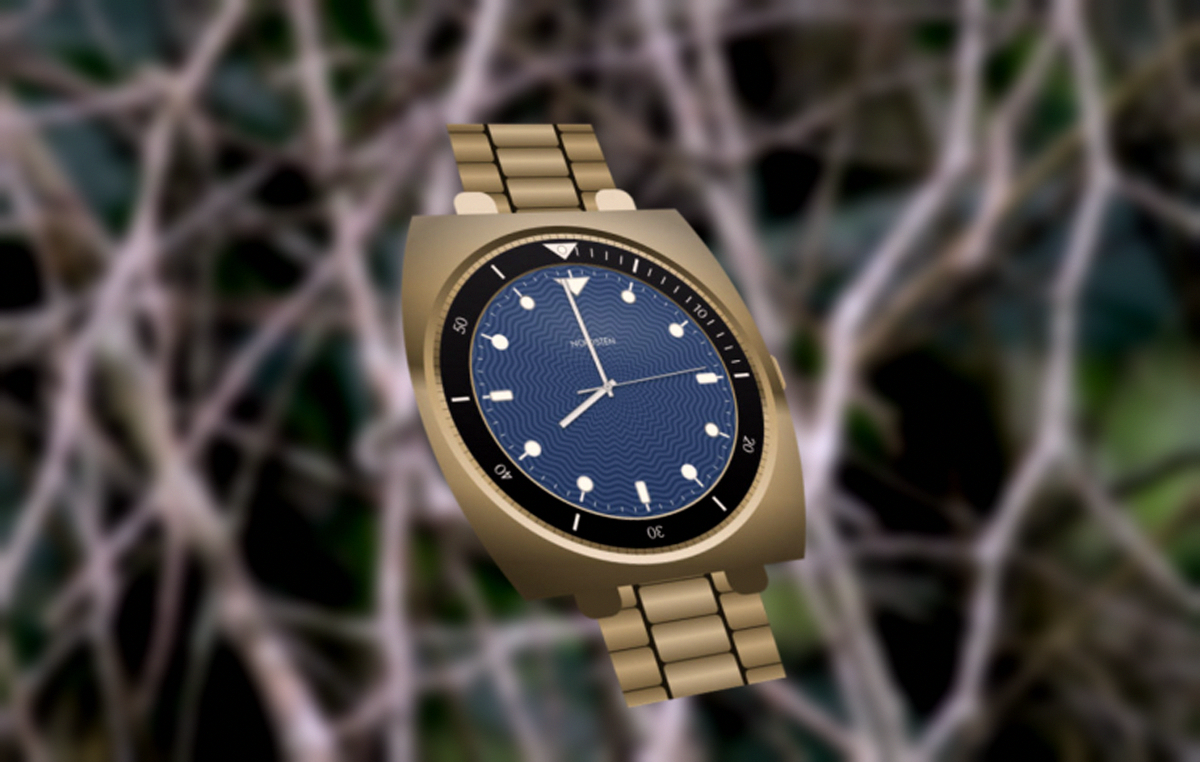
7.59.14
